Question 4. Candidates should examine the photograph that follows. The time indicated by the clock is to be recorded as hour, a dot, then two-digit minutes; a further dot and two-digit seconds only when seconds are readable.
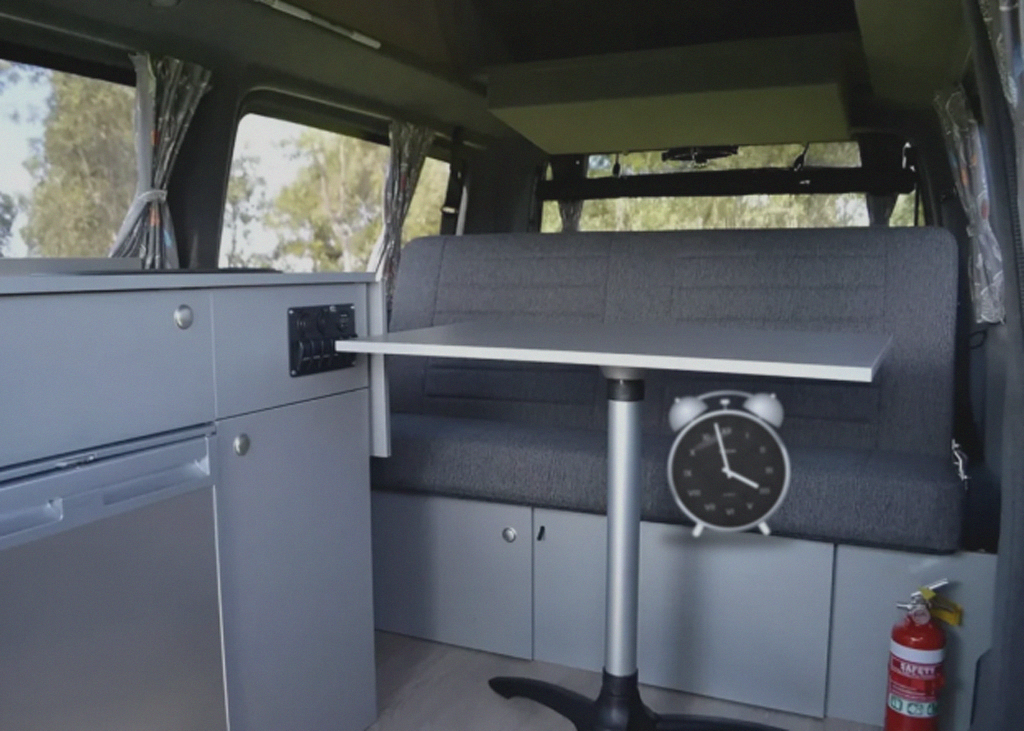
3.58
